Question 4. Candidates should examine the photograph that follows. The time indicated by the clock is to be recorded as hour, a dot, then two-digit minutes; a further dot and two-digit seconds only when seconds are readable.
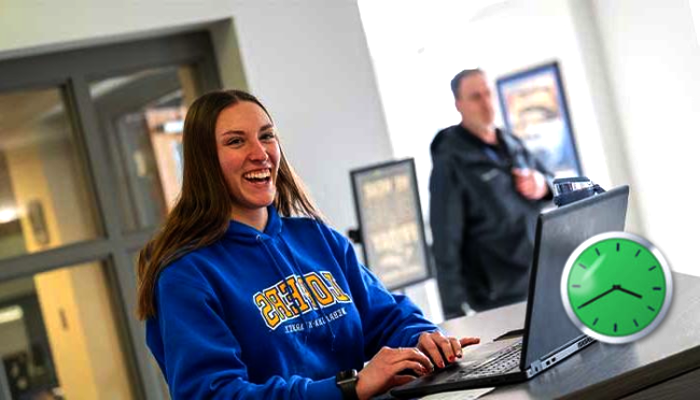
3.40
